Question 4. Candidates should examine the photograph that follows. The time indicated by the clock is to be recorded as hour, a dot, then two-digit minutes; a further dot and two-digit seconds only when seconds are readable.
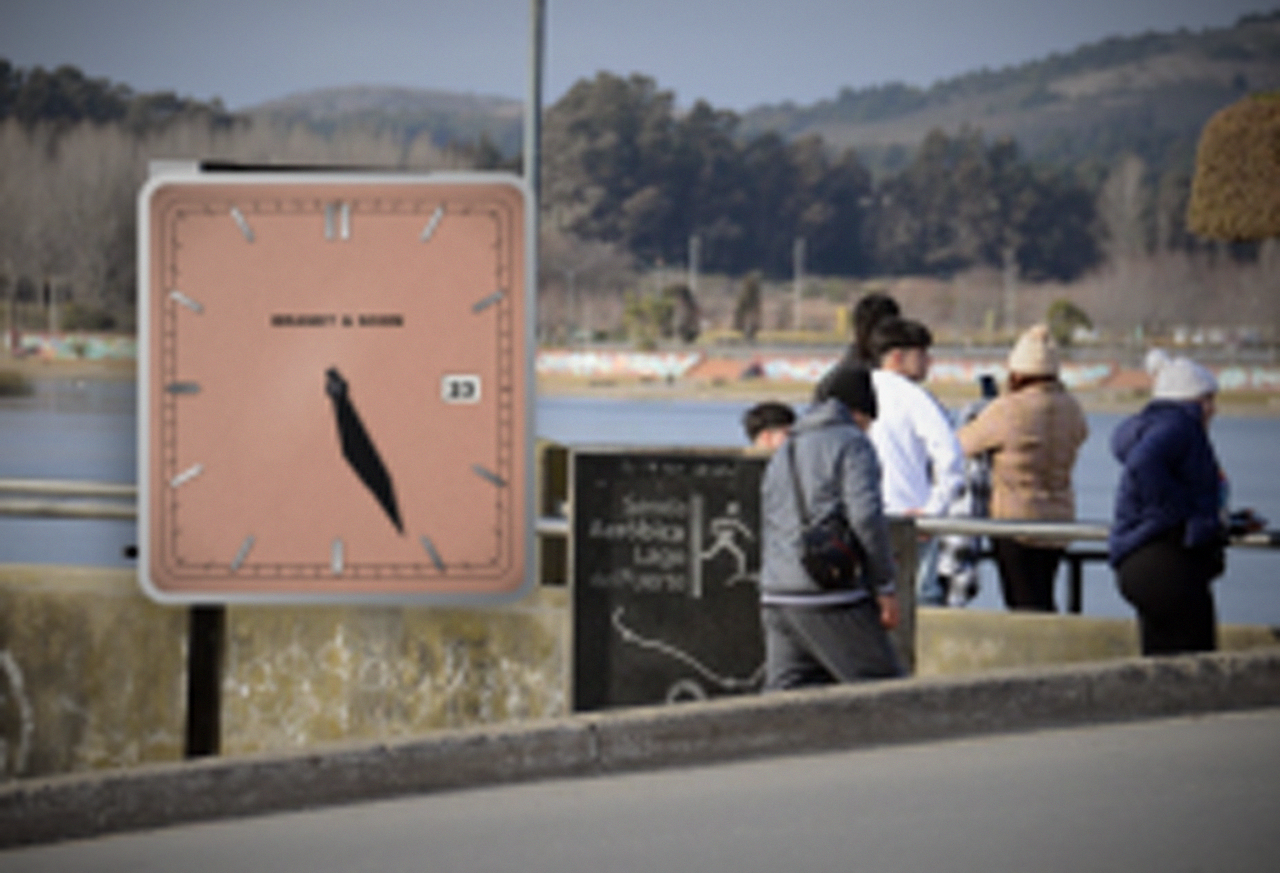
5.26
